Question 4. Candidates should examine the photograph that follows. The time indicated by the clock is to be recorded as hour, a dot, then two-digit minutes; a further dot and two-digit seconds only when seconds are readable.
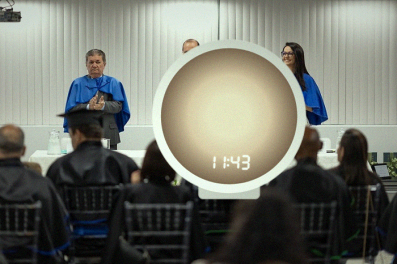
11.43
